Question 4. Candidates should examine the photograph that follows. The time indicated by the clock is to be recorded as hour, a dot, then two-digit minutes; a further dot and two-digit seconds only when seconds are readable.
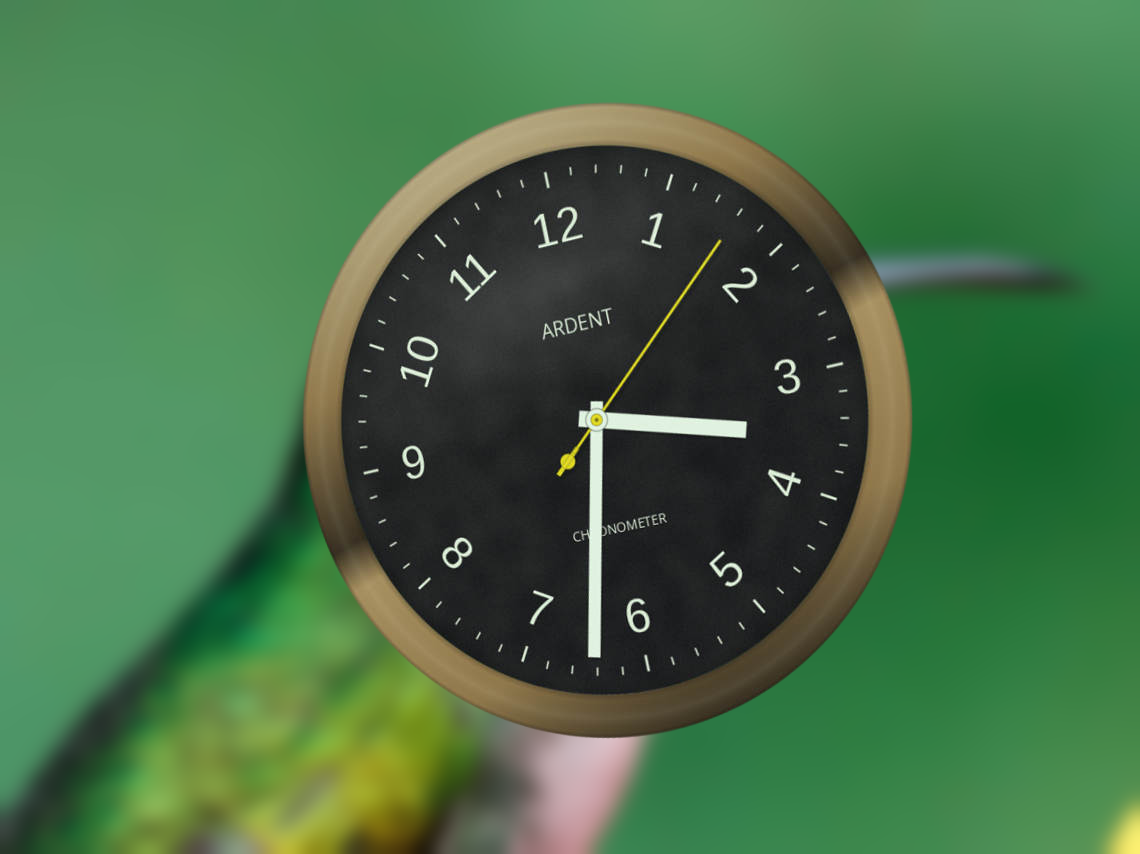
3.32.08
